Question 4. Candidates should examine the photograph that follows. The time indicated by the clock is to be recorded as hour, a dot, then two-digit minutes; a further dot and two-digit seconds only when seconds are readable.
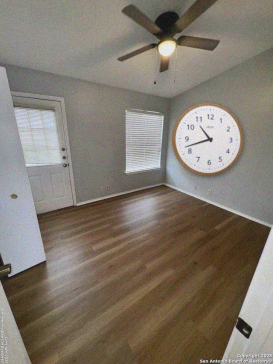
10.42
